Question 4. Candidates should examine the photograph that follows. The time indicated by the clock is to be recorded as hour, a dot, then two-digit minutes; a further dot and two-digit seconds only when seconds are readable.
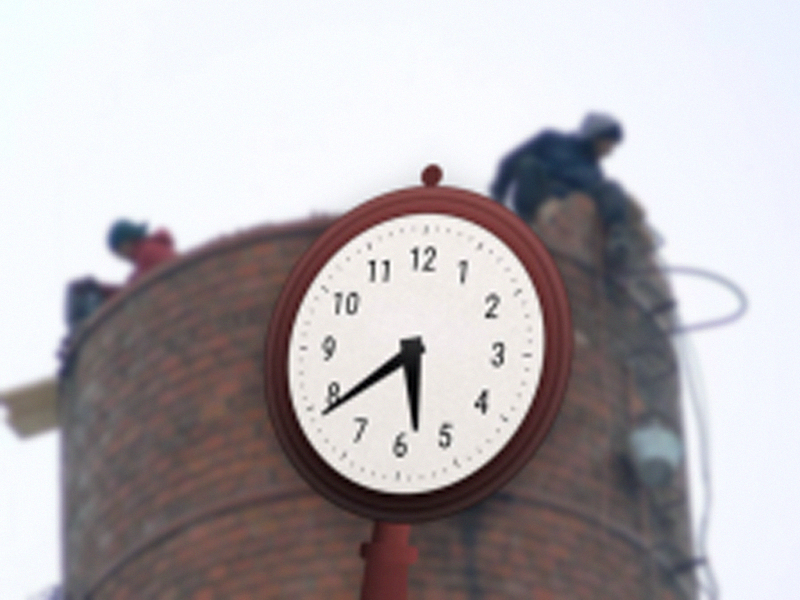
5.39
